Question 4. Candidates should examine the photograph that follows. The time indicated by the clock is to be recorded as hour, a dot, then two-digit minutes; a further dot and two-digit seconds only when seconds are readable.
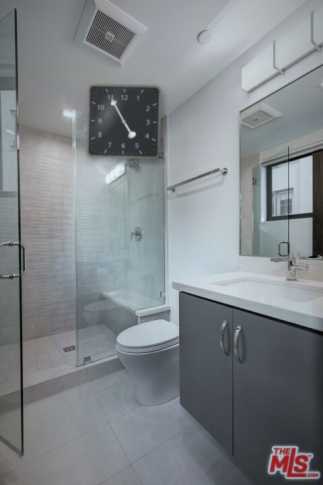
4.55
